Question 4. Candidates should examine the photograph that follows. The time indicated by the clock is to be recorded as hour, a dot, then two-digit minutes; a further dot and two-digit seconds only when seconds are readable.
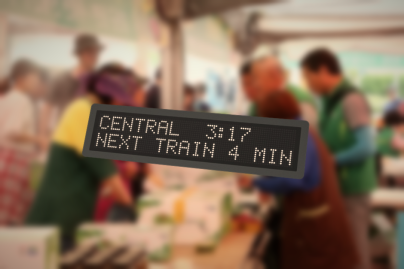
3.17
